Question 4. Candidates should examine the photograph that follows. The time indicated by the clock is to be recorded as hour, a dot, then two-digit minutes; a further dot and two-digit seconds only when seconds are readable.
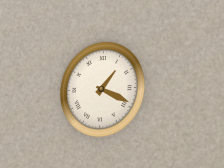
1.19
